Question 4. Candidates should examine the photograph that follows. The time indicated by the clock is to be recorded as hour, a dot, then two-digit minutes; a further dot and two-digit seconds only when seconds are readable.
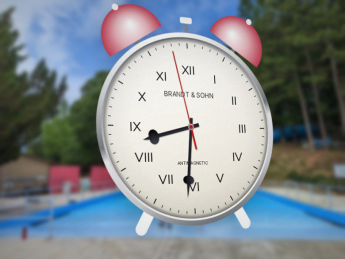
8.30.58
